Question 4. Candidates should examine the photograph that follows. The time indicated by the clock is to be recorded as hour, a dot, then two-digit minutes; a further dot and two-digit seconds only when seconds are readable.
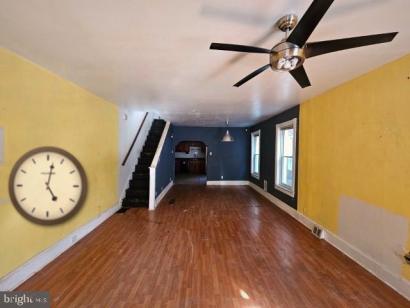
5.02
